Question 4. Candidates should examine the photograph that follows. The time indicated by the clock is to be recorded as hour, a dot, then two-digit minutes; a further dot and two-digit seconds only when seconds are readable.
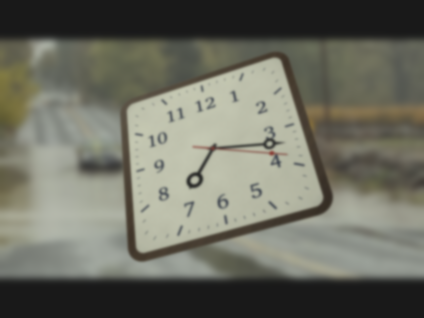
7.17.19
